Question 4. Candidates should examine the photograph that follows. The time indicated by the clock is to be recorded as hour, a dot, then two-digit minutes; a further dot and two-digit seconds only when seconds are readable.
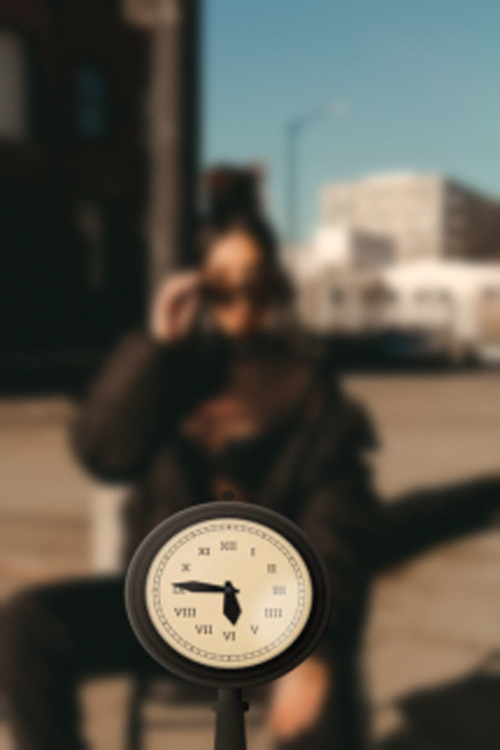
5.46
